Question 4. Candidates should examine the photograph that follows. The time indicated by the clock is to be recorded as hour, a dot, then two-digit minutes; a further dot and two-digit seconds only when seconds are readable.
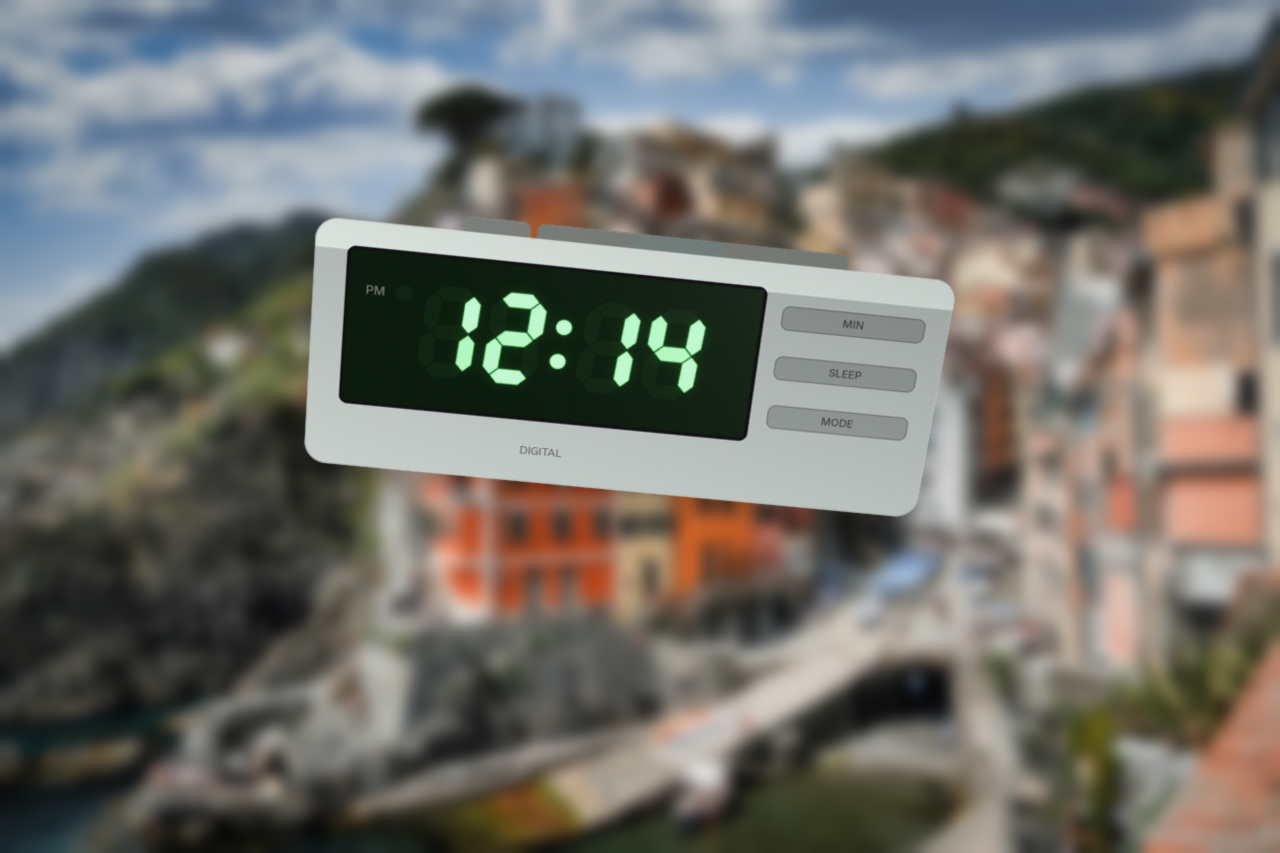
12.14
